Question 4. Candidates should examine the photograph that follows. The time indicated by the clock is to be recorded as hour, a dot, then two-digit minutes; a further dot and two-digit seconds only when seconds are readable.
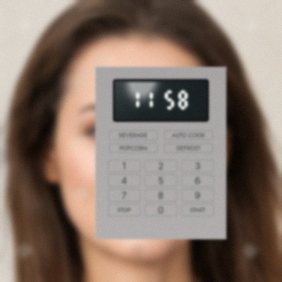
11.58
